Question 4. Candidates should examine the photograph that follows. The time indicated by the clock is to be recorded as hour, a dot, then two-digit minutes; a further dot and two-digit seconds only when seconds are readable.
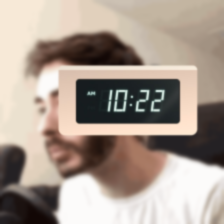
10.22
